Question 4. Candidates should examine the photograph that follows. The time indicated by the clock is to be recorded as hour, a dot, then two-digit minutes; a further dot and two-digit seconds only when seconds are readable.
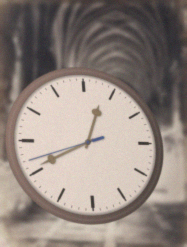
12.40.42
